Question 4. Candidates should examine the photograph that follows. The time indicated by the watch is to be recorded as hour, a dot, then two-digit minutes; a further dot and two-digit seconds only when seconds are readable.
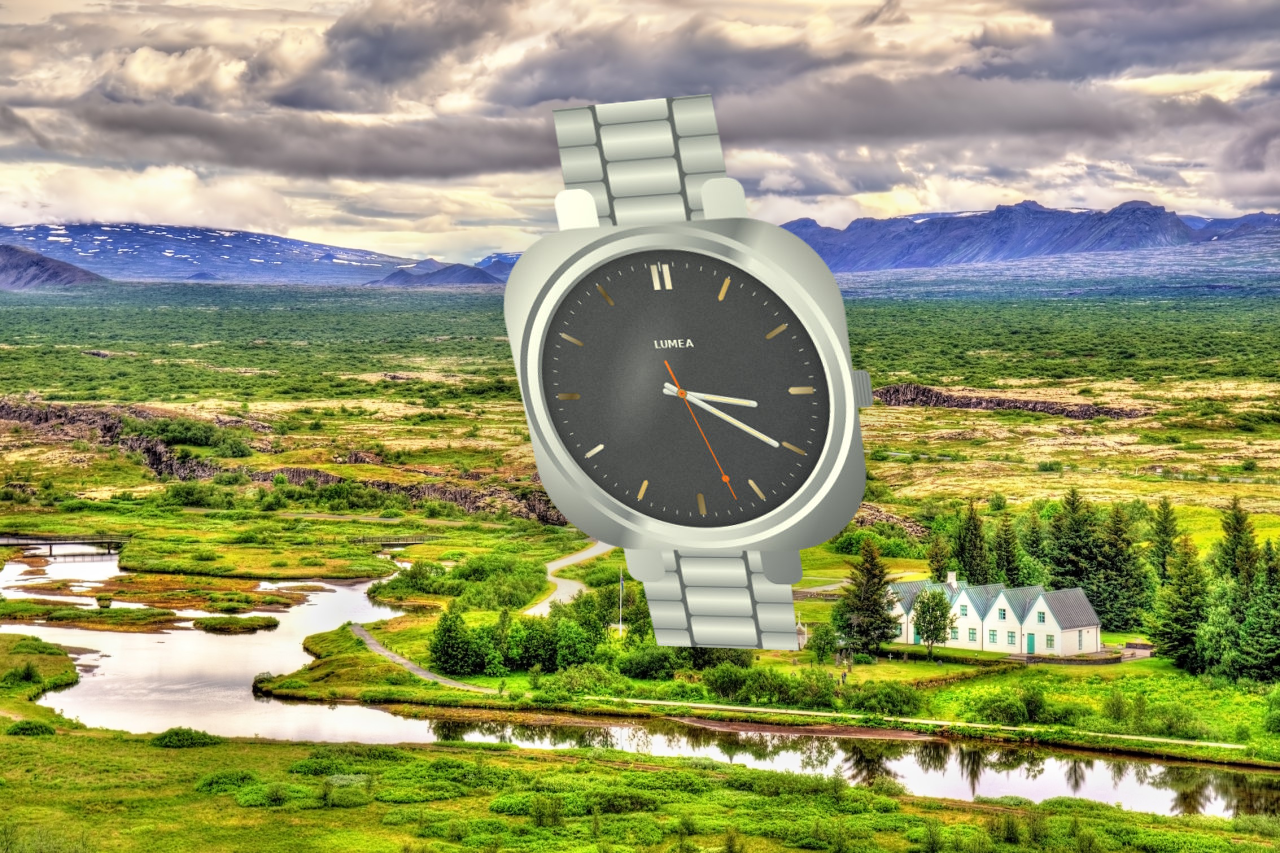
3.20.27
